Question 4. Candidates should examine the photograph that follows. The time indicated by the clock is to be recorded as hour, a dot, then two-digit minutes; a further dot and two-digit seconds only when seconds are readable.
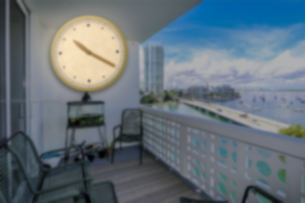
10.20
